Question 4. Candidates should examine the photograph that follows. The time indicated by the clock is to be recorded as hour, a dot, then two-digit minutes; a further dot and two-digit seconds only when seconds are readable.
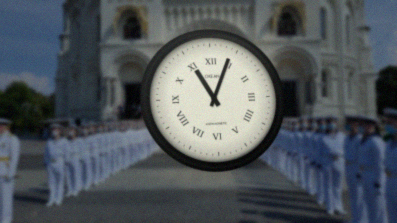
11.04
